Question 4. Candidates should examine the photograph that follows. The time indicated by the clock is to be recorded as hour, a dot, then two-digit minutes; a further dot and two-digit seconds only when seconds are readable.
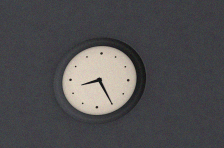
8.25
